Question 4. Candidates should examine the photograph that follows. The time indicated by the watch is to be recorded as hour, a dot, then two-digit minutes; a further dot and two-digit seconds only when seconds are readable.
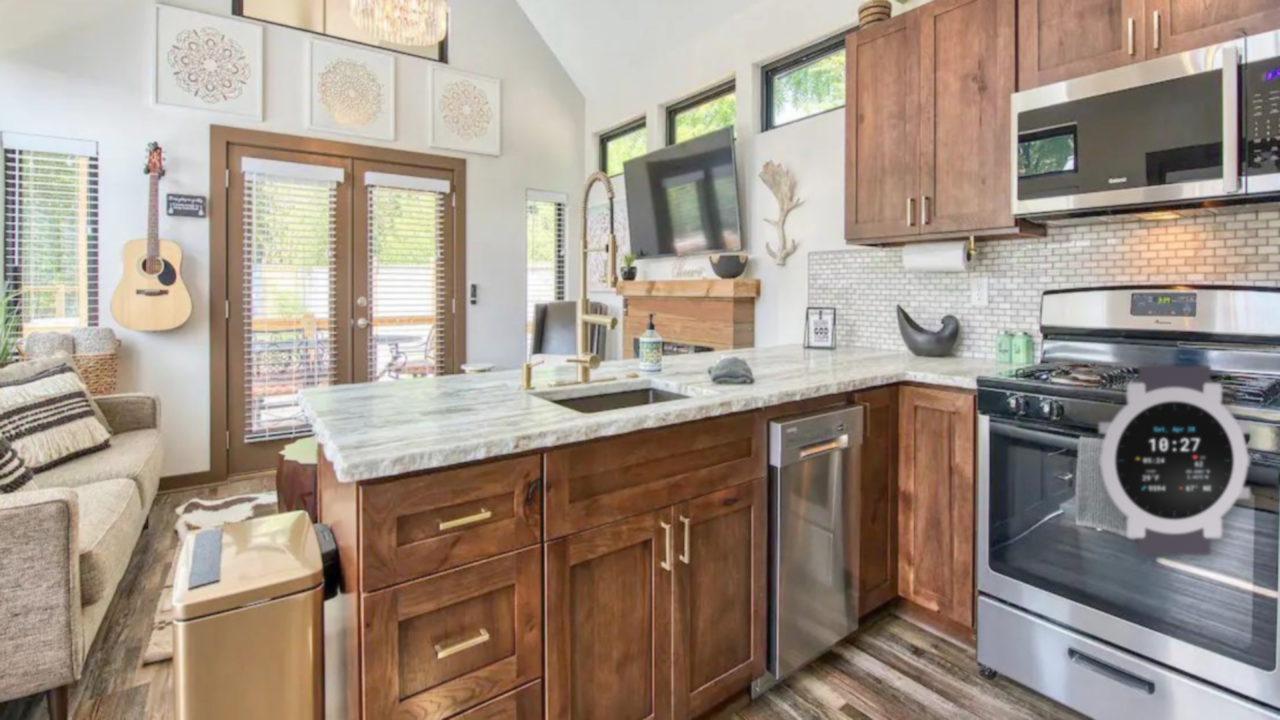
10.27
